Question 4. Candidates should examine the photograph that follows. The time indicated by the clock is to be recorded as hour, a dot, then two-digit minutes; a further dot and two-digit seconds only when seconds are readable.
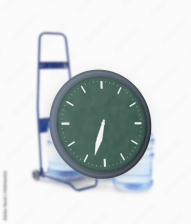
6.33
